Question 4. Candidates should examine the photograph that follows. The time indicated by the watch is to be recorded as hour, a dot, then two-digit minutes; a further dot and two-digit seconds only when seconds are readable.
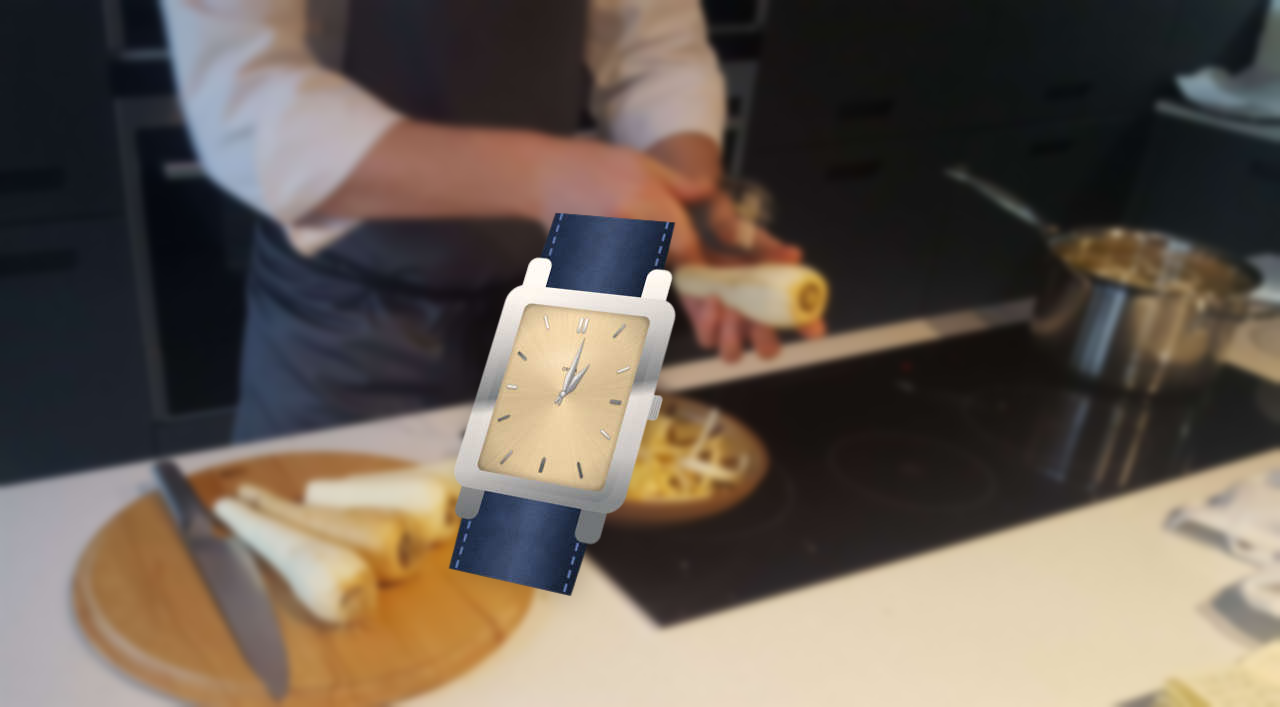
1.01
